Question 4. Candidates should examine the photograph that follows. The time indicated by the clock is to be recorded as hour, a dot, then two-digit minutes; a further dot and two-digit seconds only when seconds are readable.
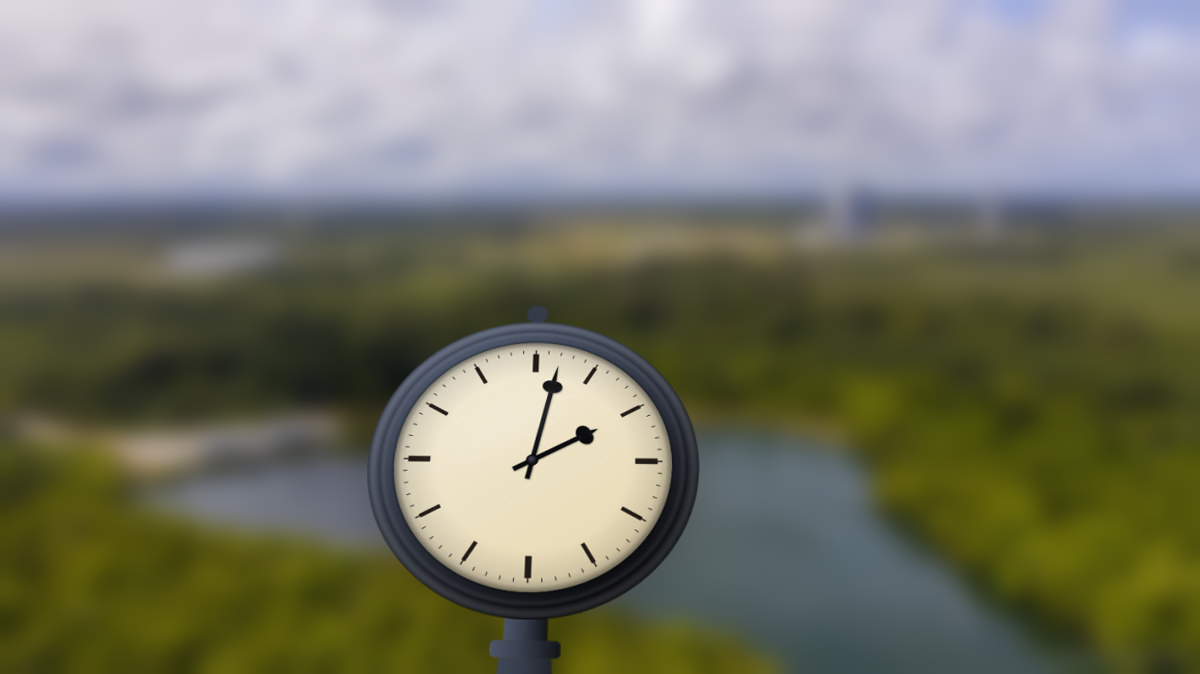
2.02
